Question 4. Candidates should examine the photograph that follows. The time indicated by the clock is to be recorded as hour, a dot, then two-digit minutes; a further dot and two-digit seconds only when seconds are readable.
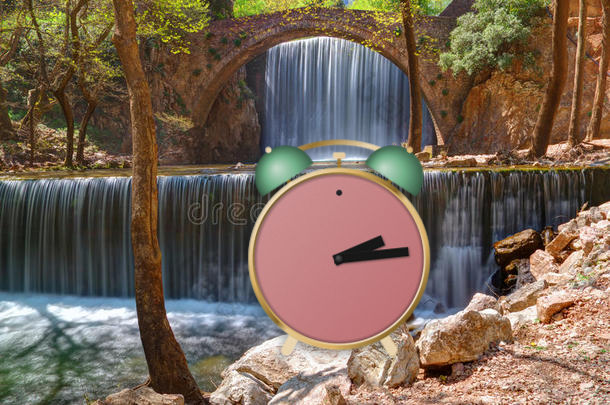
2.14
